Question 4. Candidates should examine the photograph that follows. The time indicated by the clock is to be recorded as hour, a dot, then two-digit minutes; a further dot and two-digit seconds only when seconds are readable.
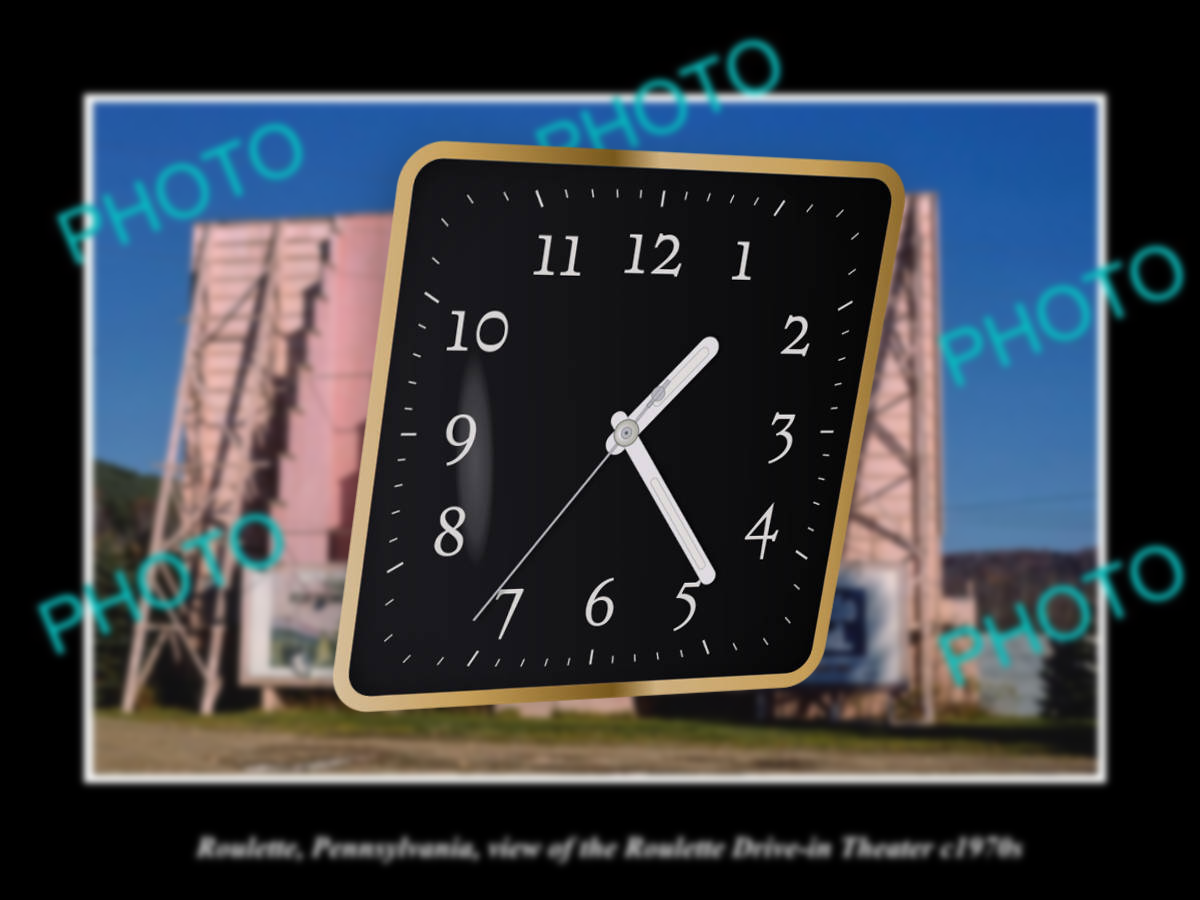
1.23.36
